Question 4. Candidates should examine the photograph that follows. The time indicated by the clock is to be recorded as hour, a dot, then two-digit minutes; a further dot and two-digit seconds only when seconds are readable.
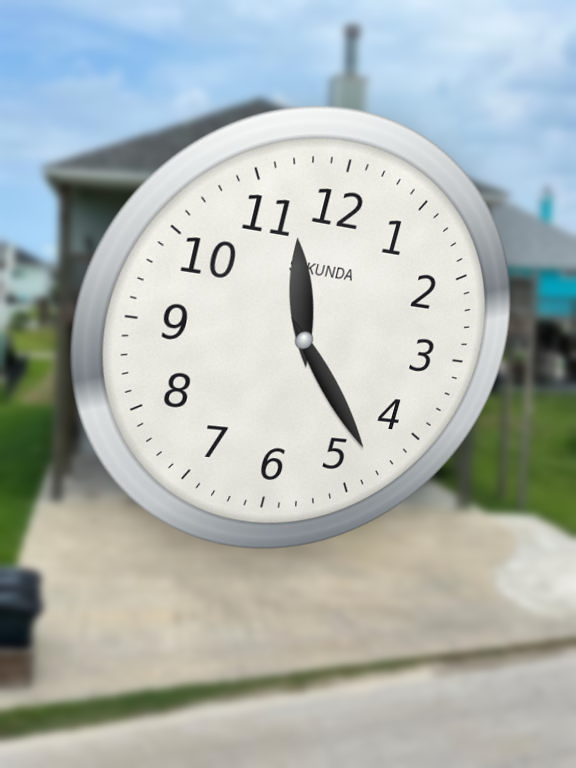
11.23
